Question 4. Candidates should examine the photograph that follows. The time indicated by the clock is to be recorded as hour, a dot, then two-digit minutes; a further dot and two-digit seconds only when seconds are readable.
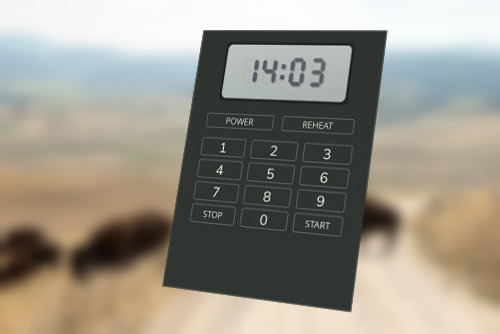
14.03
